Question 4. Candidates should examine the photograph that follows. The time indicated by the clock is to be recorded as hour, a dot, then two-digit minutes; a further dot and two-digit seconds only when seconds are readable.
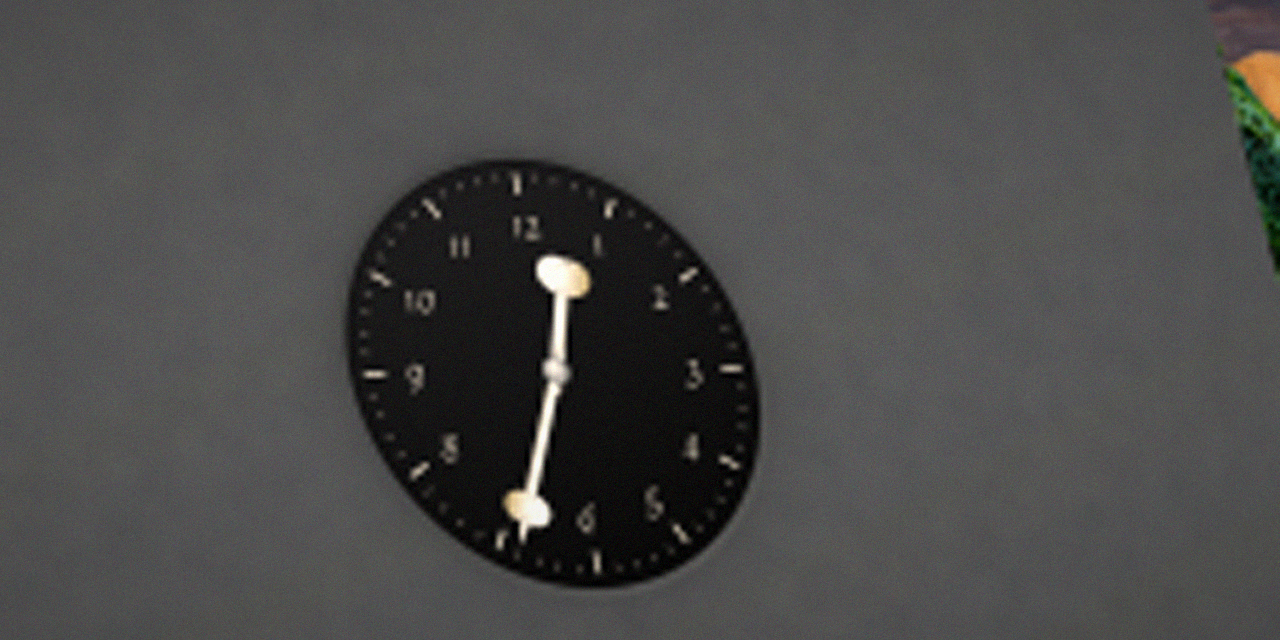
12.34
